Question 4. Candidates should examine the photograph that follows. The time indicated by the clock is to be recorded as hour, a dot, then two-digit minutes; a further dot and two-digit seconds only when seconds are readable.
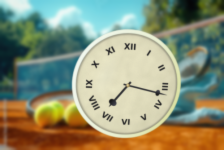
7.17
